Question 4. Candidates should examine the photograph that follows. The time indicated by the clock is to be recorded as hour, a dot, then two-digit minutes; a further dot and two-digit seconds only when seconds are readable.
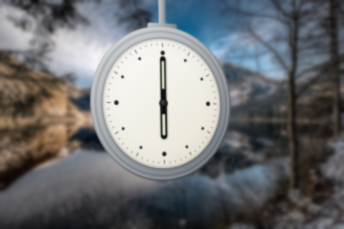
6.00
